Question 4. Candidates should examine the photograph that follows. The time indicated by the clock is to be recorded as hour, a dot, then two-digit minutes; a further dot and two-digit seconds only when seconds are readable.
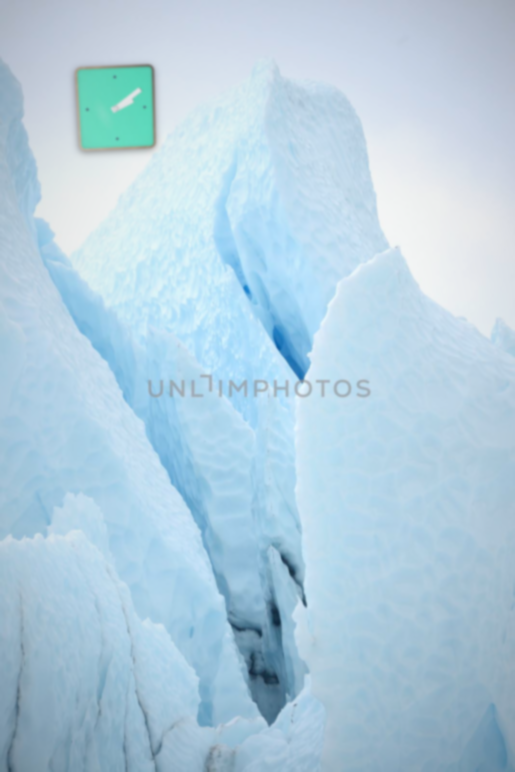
2.09
